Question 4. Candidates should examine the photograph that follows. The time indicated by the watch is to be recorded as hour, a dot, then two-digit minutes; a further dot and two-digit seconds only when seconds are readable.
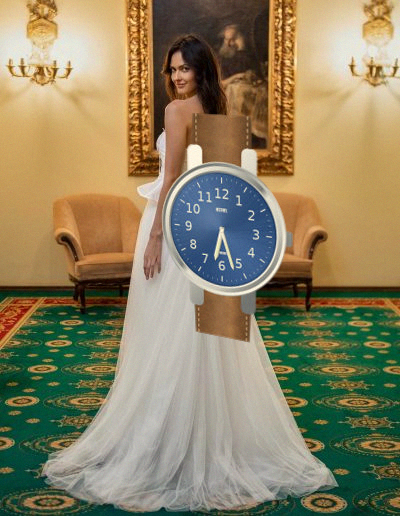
6.27
